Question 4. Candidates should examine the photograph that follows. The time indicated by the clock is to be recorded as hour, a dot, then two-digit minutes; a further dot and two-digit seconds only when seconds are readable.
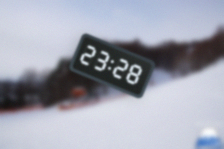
23.28
